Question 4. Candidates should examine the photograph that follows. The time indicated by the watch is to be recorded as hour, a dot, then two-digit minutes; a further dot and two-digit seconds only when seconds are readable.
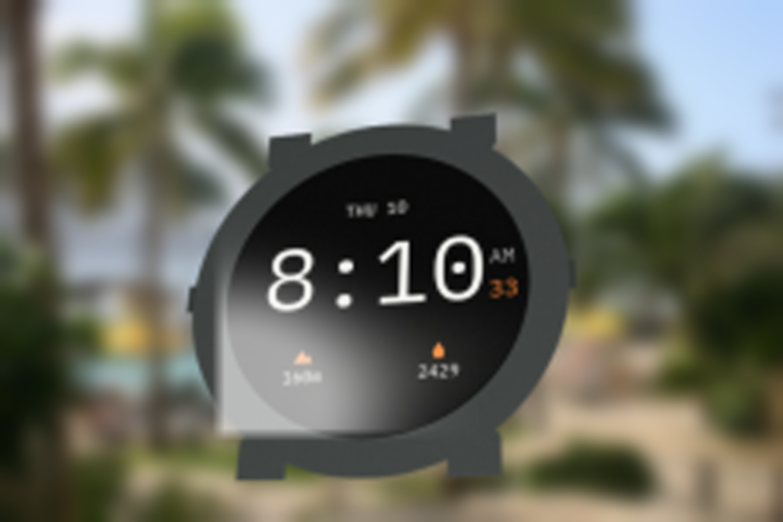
8.10
